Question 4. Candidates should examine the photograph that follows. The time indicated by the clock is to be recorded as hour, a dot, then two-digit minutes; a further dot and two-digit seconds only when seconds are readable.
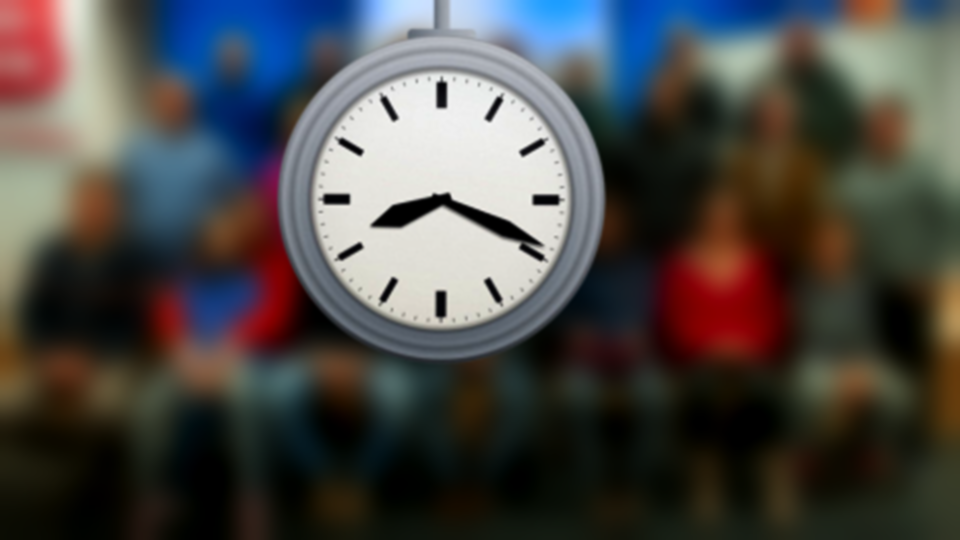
8.19
